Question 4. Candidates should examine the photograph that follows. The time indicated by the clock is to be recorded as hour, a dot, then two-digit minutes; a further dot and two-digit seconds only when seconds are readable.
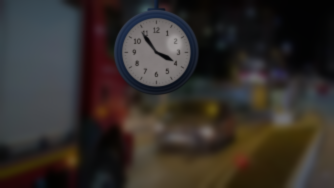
3.54
